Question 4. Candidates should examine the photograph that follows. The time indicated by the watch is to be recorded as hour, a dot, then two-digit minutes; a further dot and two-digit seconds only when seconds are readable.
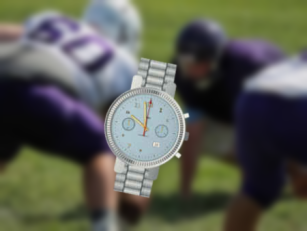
9.58
